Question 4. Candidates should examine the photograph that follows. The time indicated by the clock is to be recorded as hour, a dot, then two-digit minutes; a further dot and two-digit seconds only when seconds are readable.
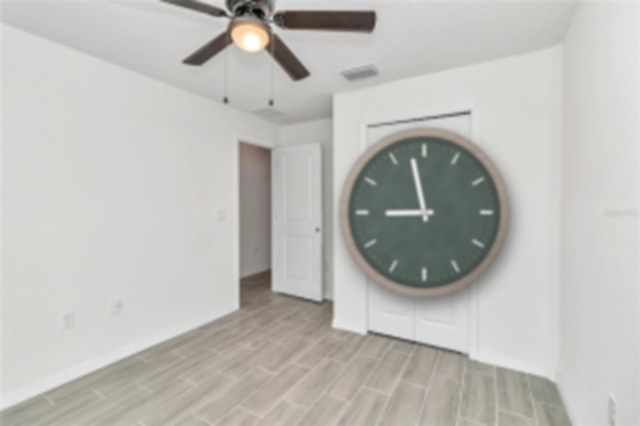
8.58
